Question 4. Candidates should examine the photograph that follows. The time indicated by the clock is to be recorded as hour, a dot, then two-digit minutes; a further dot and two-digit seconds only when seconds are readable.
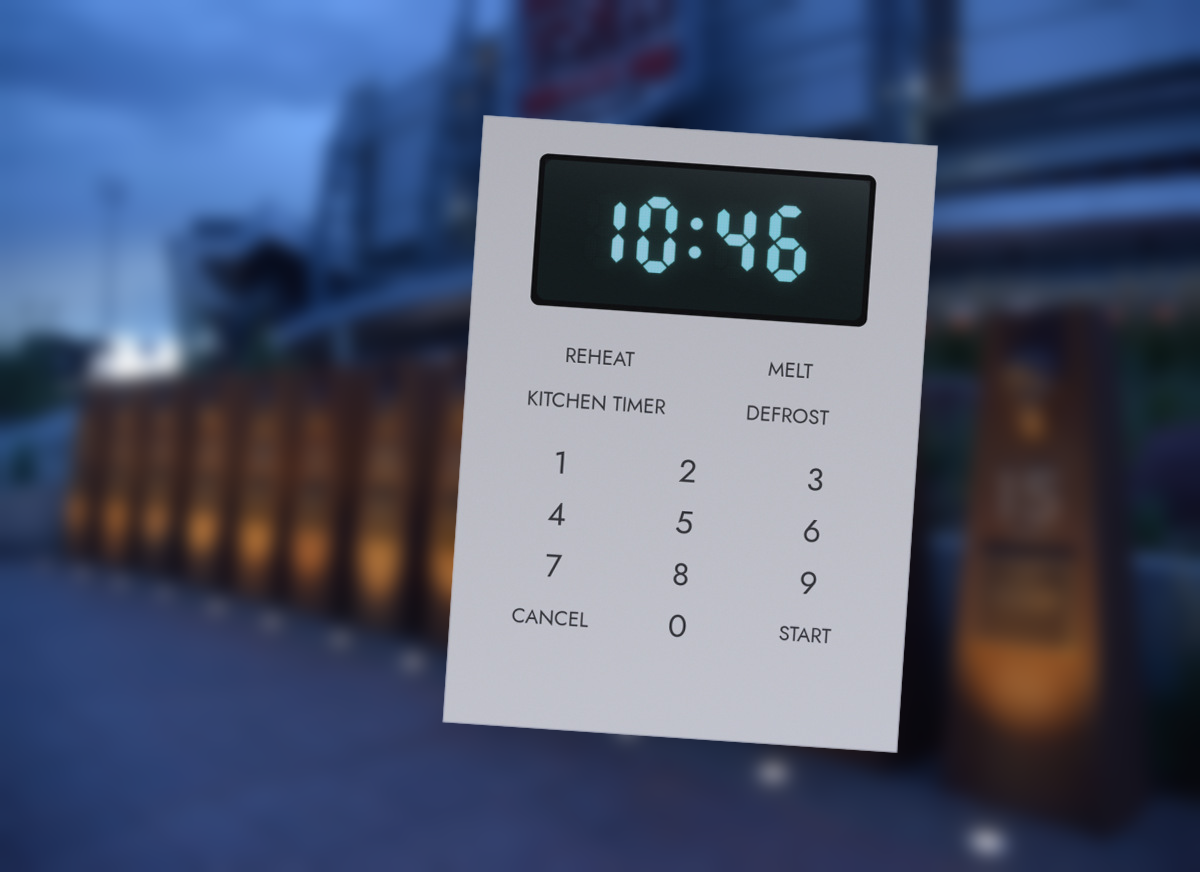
10.46
